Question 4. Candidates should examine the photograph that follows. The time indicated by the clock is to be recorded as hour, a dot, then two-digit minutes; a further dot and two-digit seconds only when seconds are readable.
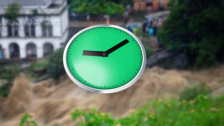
9.09
